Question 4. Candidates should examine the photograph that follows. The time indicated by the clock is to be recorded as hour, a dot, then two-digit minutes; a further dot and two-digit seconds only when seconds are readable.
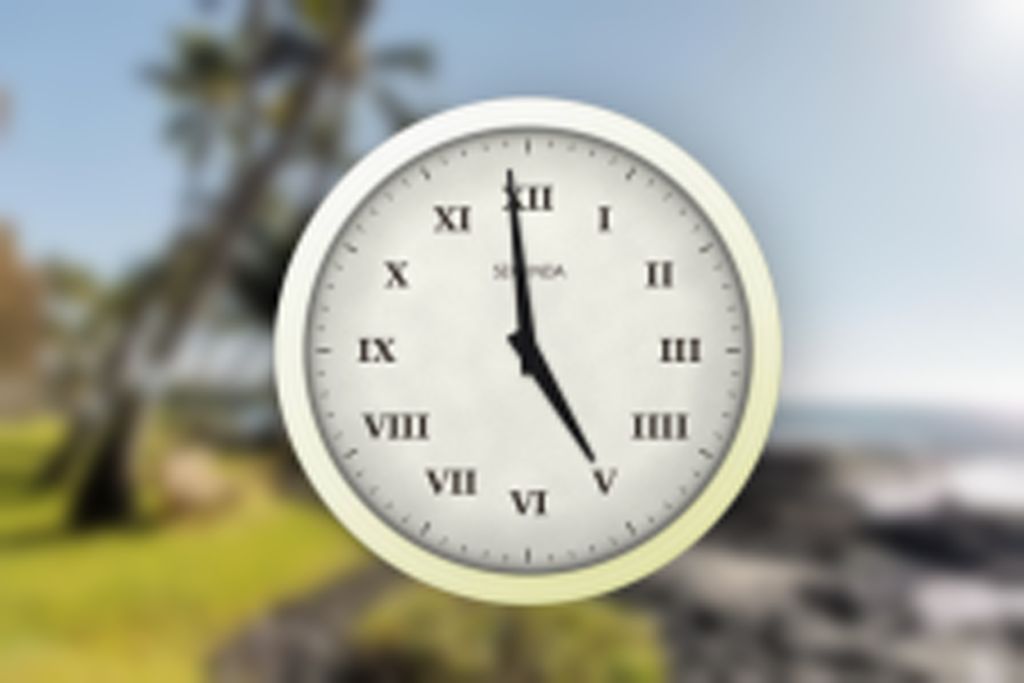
4.59
